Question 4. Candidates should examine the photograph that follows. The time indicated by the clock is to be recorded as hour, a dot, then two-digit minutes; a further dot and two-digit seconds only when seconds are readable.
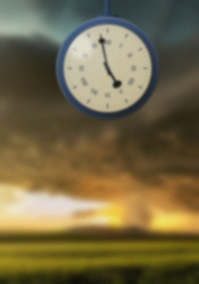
4.58
